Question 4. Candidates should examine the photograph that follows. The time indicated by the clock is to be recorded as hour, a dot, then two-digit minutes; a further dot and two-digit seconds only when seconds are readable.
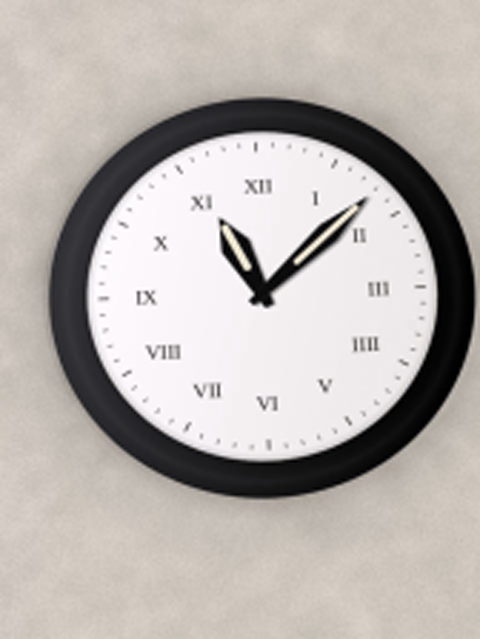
11.08
